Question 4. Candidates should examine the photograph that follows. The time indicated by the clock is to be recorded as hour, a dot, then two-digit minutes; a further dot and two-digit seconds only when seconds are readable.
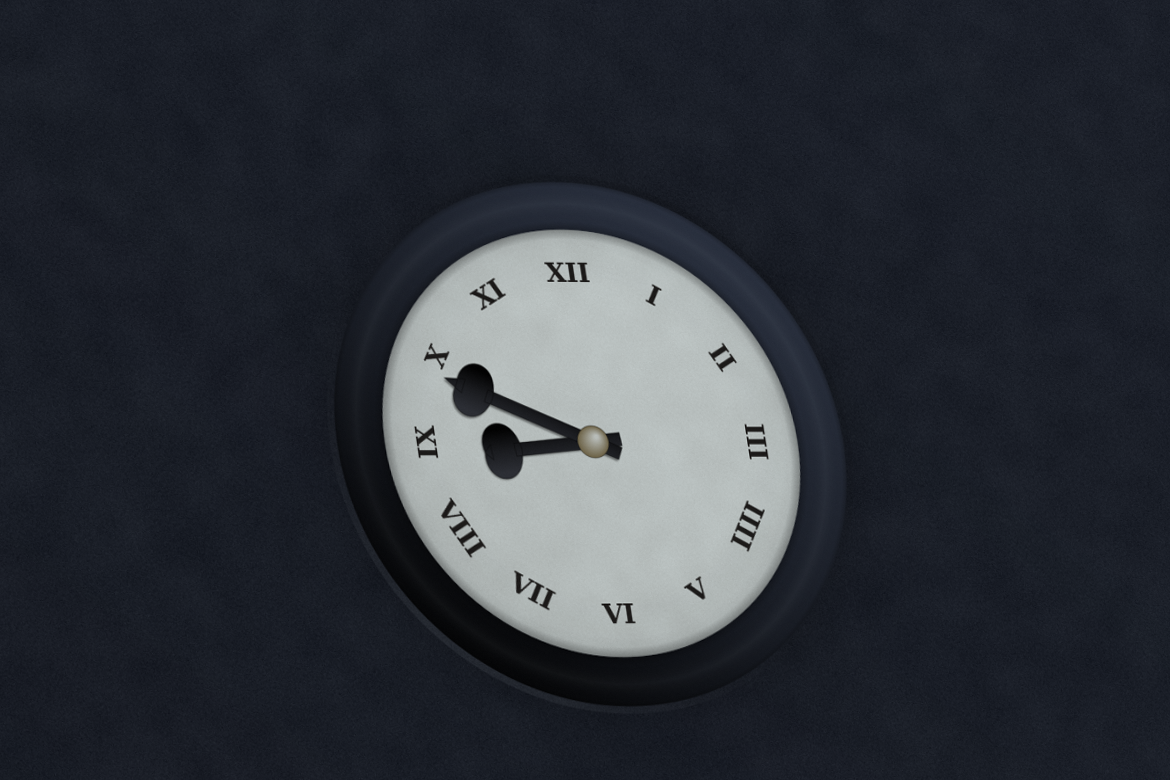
8.49
